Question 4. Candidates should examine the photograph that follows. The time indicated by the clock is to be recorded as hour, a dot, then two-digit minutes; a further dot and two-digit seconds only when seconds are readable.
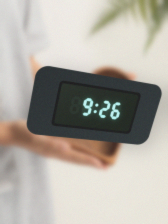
9.26
